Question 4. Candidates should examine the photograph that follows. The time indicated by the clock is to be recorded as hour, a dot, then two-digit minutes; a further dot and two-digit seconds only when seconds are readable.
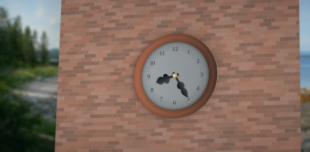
8.25
